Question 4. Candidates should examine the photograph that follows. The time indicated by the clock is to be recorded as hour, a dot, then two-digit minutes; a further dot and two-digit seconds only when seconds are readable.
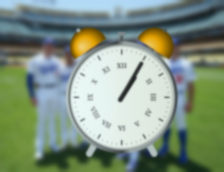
1.05
